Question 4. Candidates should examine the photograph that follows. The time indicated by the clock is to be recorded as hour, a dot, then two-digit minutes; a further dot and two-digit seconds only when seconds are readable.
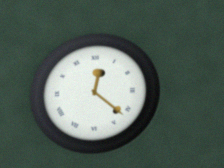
12.22
